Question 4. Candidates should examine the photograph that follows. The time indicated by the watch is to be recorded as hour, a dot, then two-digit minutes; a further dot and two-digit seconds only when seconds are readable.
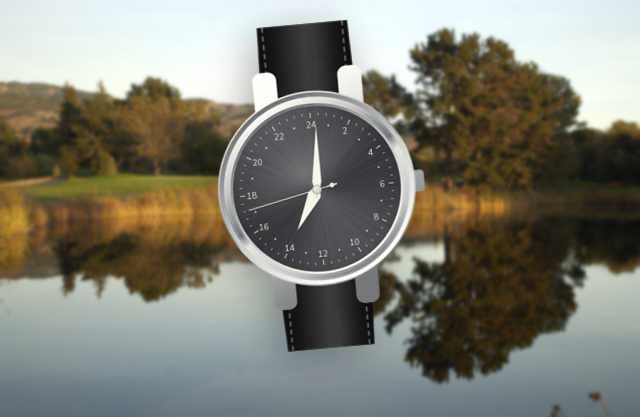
14.00.43
